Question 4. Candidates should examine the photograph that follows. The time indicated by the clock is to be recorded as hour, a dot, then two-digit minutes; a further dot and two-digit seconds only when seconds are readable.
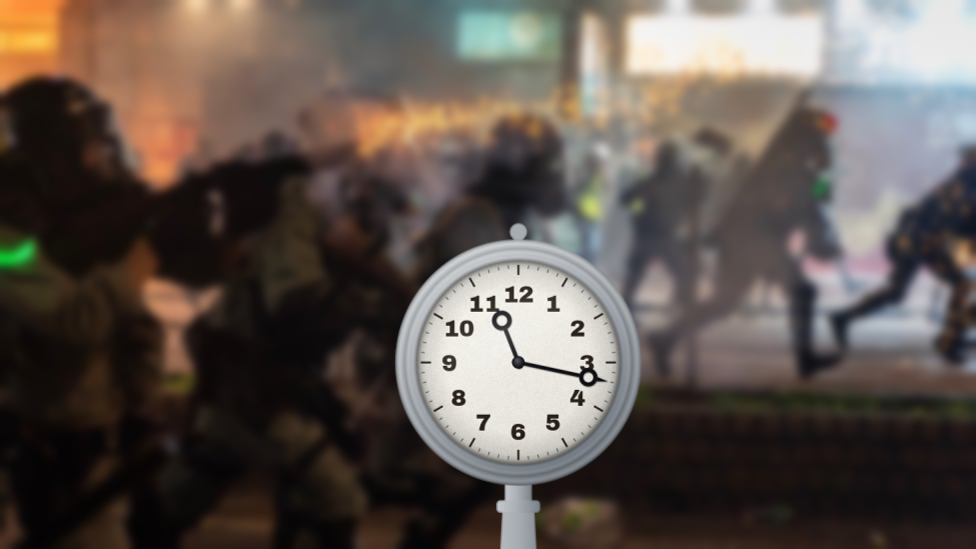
11.17
